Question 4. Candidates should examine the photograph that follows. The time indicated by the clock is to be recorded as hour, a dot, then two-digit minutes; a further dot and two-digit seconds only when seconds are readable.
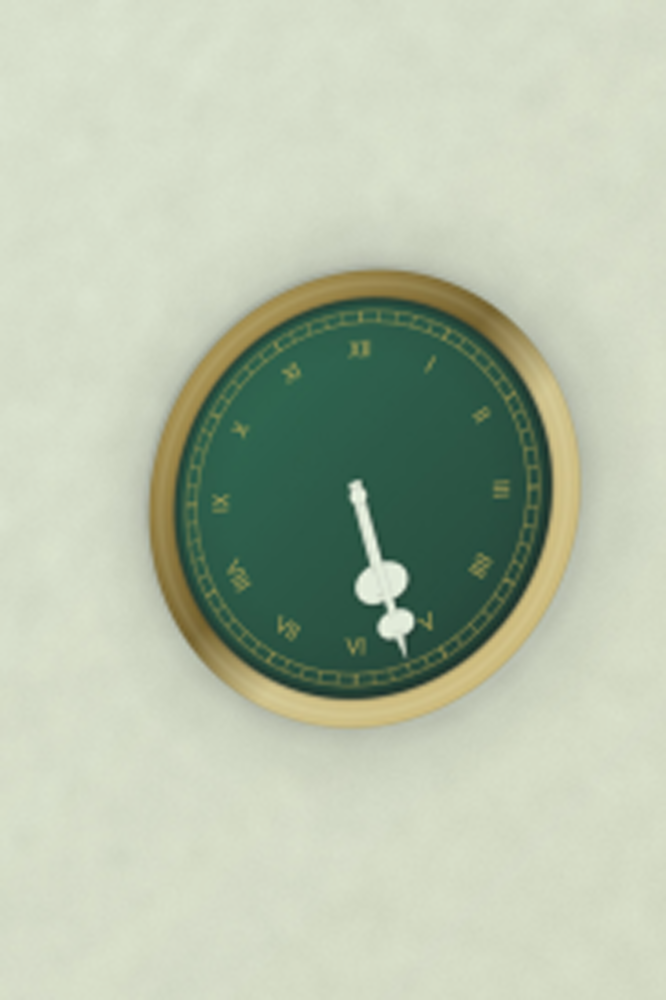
5.27
